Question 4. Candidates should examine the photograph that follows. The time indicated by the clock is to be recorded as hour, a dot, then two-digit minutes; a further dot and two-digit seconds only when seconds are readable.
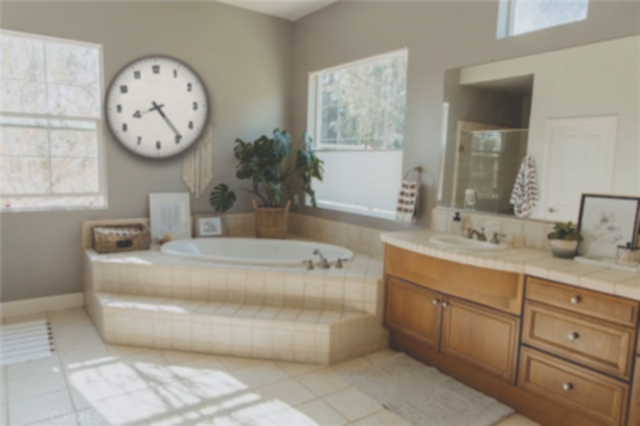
8.24
